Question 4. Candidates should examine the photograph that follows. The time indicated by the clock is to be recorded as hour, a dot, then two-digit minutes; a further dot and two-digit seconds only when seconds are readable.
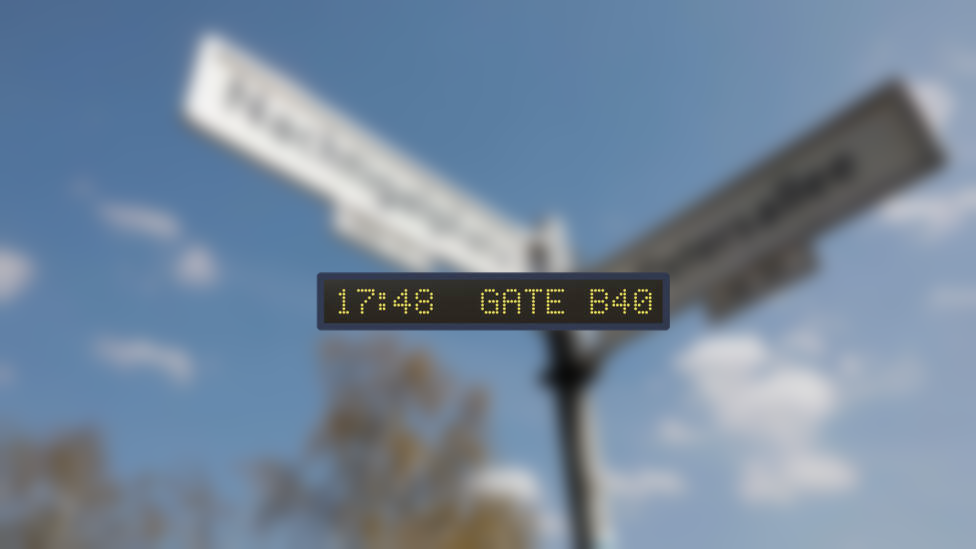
17.48
